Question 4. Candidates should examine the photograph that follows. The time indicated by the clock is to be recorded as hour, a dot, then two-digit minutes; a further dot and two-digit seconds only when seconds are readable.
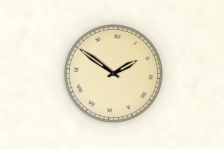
1.50
